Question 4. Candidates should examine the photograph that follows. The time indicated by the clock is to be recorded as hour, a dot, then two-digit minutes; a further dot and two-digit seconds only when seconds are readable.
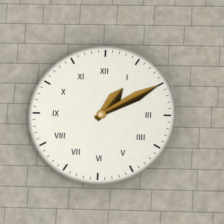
1.10
